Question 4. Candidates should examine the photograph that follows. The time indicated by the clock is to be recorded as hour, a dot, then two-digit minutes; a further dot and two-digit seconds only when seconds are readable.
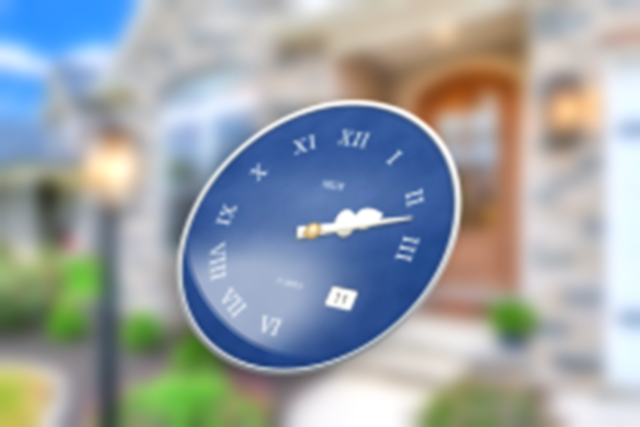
2.12
